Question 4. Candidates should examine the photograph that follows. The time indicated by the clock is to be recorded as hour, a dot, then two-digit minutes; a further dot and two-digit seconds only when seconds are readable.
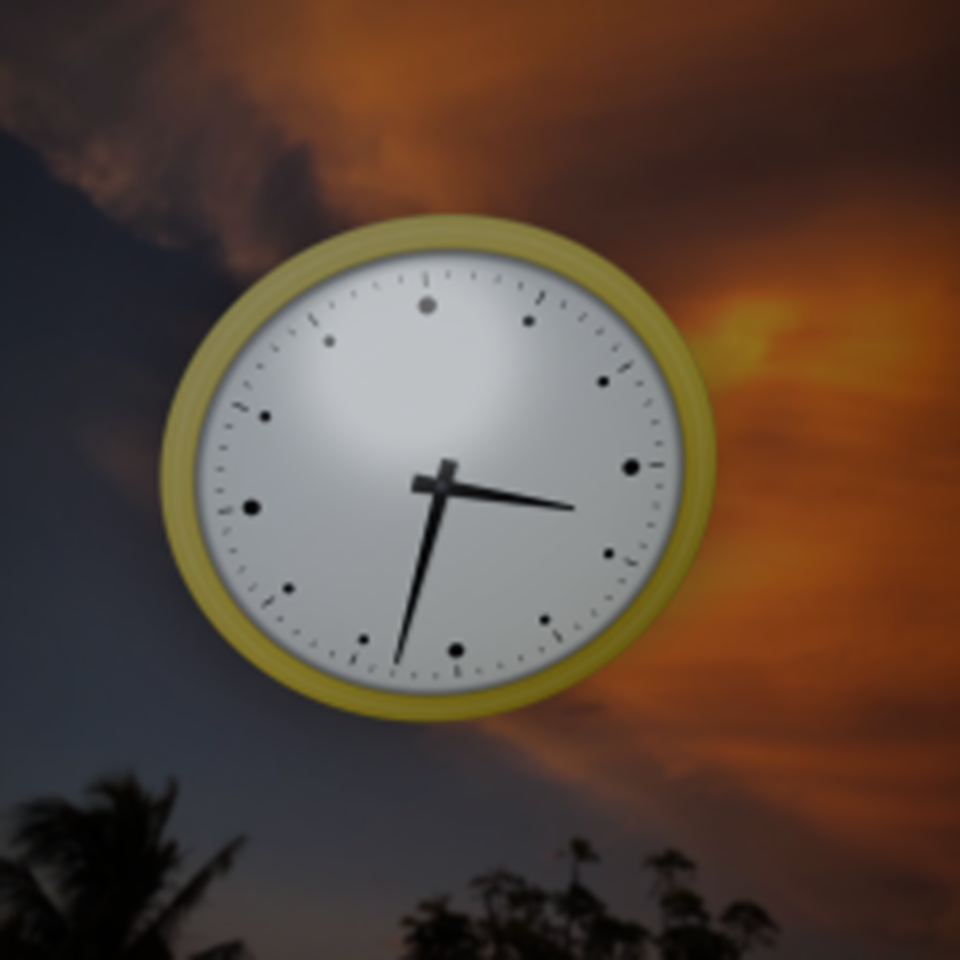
3.33
